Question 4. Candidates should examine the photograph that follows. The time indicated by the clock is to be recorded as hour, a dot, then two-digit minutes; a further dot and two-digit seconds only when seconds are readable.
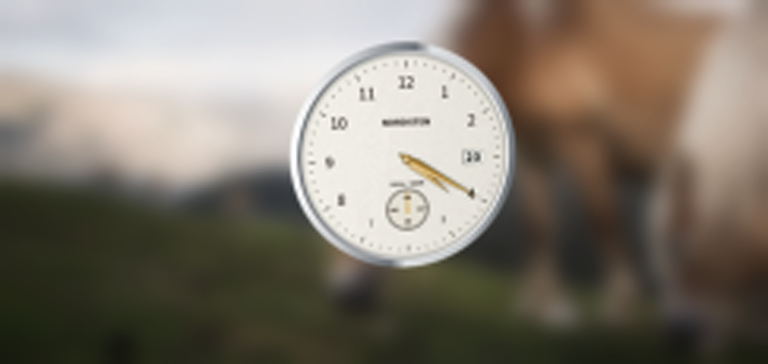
4.20
